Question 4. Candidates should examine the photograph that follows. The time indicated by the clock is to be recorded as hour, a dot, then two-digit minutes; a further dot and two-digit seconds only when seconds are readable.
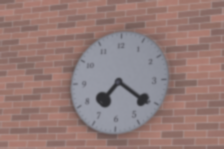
7.21
